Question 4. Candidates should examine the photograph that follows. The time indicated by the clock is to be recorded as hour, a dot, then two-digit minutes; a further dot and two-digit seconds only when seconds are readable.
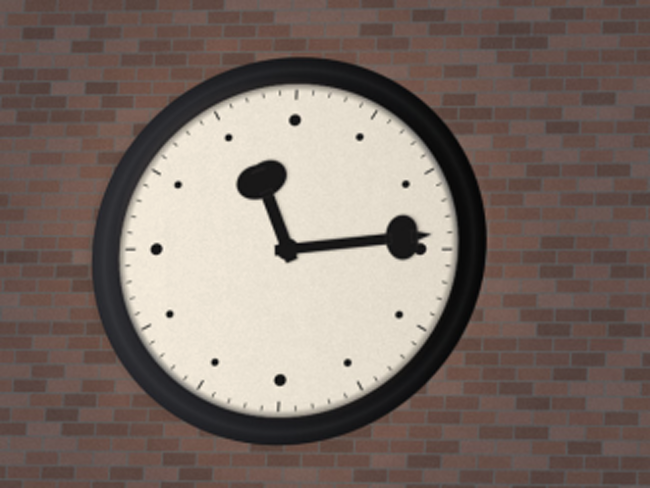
11.14
